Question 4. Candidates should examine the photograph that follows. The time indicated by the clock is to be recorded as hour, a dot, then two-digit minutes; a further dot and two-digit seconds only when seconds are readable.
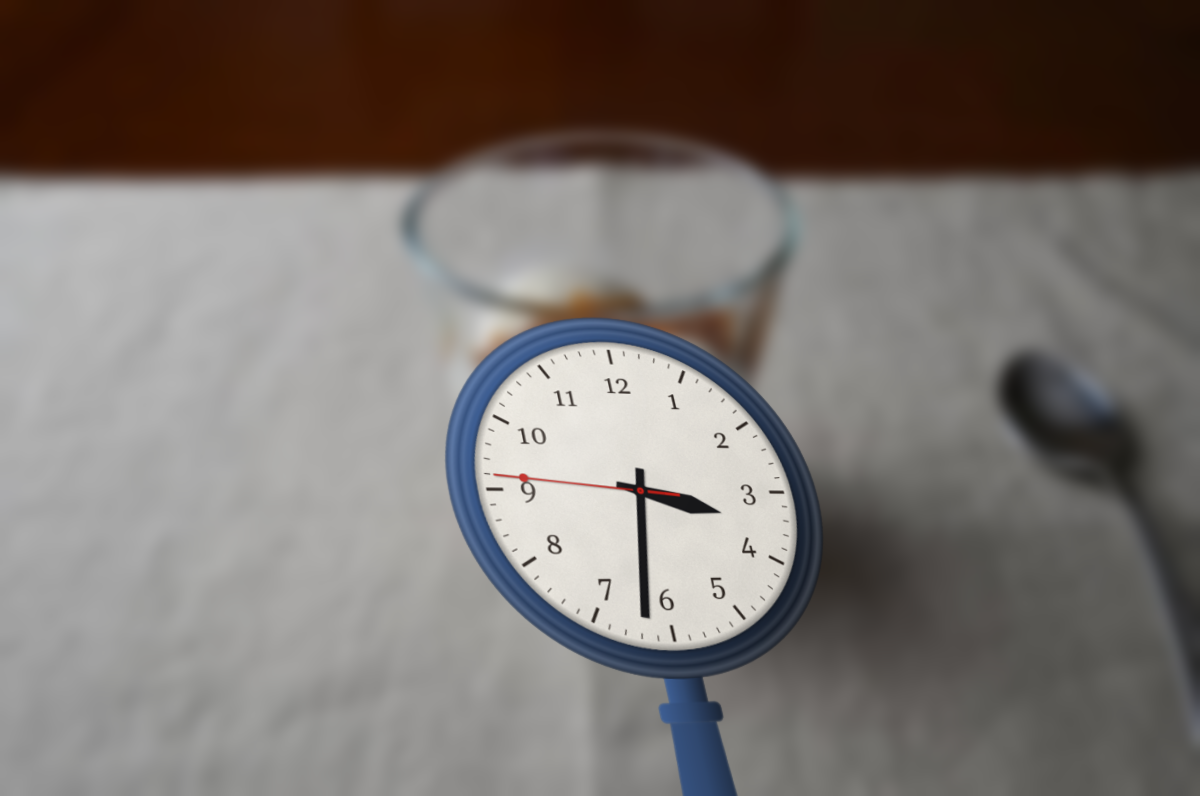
3.31.46
